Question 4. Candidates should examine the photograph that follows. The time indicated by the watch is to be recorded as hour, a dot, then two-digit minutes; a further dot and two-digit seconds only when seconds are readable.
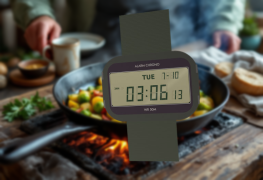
3.06.13
